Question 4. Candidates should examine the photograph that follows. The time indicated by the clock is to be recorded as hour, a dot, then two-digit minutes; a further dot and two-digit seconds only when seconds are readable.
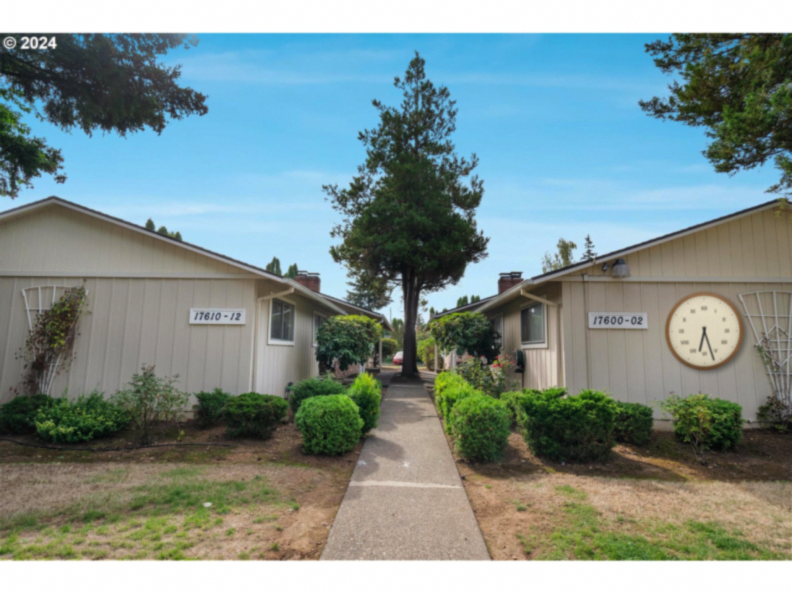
6.27
